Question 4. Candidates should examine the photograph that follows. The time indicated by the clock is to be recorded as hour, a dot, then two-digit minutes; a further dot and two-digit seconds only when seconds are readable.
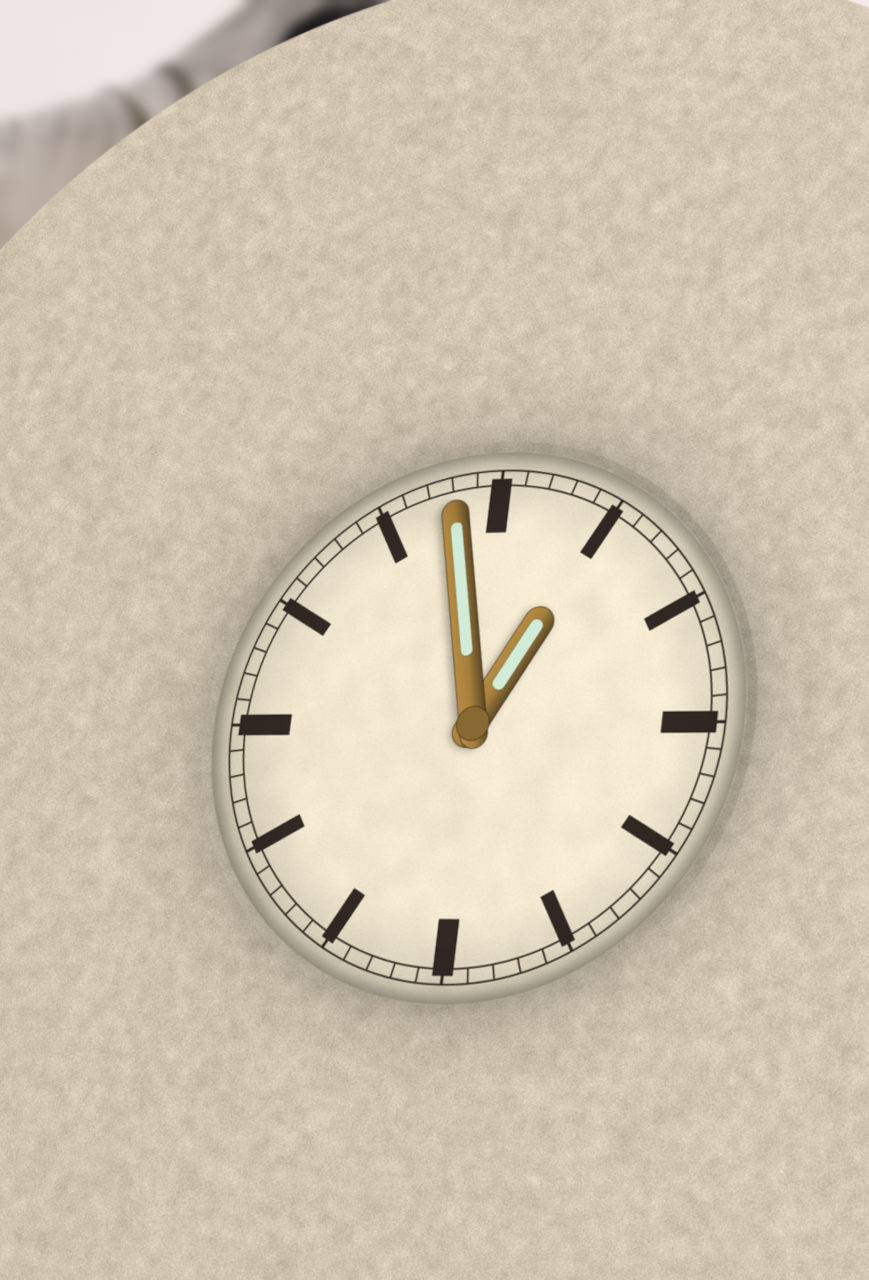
12.58
